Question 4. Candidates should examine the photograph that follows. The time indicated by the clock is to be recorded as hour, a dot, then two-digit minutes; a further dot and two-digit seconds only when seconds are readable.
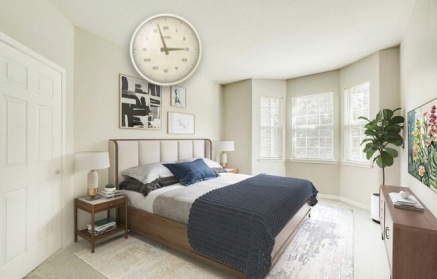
2.57
